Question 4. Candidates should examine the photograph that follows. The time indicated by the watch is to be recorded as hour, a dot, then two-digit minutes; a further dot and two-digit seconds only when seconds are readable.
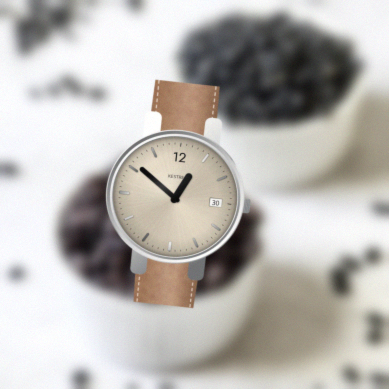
12.51
